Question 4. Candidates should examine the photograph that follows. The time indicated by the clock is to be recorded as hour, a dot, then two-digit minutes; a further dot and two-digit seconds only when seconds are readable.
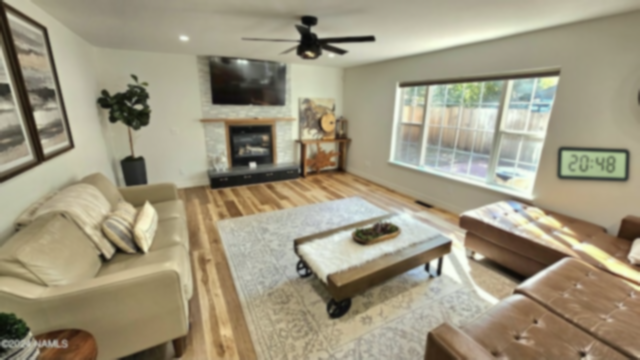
20.48
